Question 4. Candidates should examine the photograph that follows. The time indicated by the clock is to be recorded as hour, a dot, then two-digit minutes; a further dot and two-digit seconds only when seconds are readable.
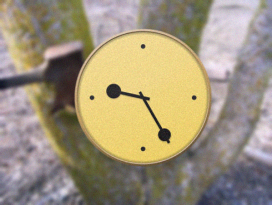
9.25
